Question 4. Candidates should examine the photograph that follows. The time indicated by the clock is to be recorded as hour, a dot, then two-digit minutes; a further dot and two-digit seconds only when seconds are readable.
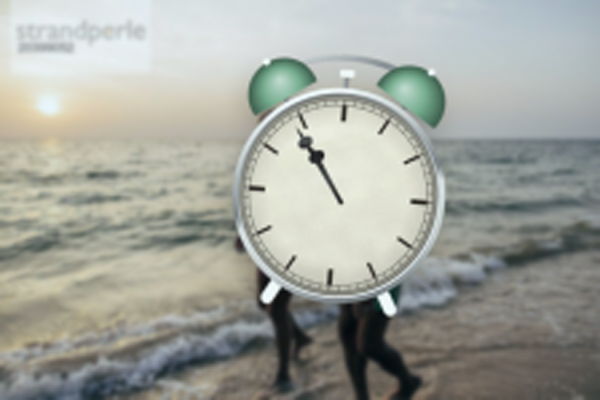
10.54
